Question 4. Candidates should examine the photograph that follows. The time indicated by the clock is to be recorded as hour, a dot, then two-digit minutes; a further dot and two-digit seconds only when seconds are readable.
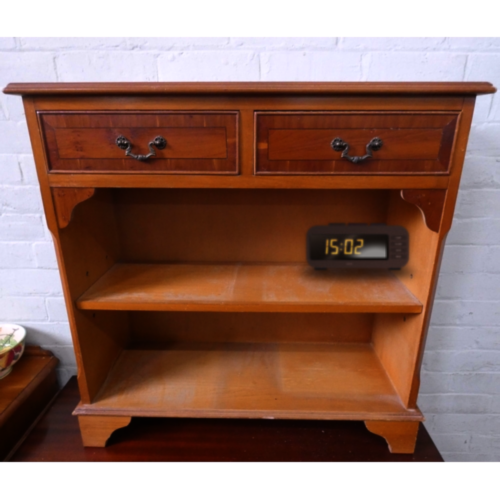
15.02
